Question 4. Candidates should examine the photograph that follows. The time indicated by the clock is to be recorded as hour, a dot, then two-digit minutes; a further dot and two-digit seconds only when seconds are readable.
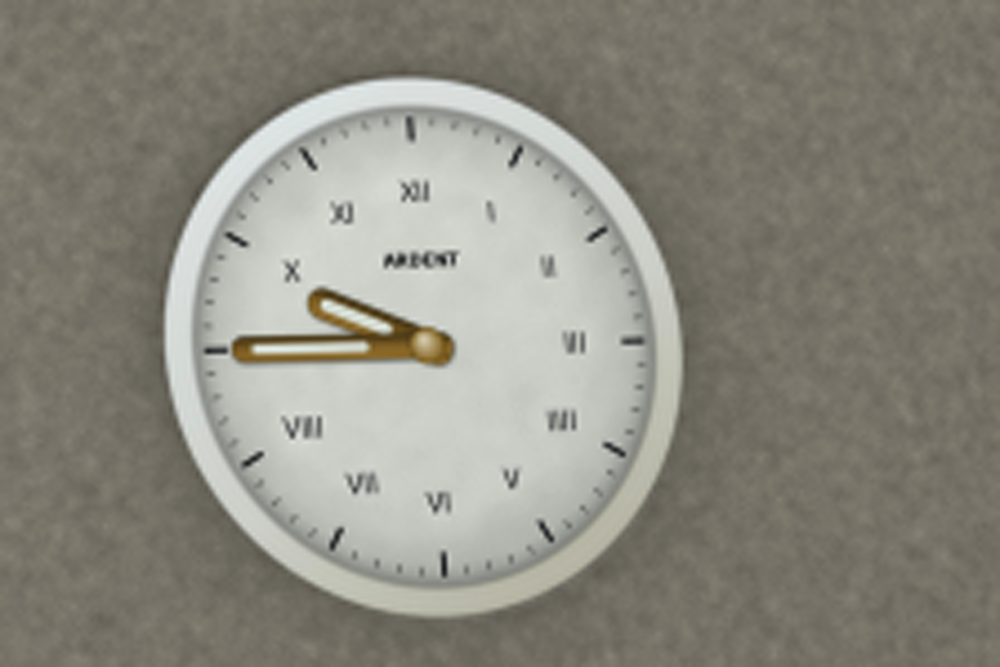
9.45
